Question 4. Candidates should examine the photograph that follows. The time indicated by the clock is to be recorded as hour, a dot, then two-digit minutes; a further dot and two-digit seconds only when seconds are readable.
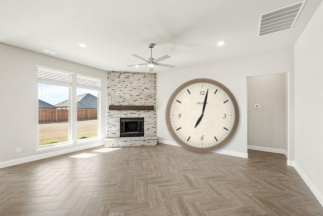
7.02
